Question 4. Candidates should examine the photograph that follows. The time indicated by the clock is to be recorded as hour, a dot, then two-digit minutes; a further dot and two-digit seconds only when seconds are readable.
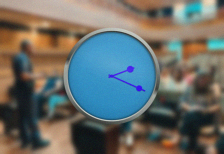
2.19
